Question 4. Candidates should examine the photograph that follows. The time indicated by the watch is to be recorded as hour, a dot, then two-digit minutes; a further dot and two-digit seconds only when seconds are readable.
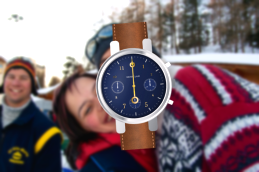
6.00
